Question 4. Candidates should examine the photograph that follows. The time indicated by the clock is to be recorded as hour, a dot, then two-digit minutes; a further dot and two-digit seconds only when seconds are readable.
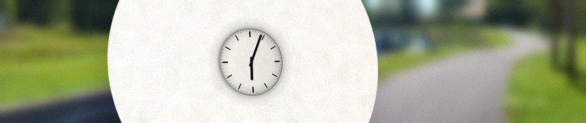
6.04
